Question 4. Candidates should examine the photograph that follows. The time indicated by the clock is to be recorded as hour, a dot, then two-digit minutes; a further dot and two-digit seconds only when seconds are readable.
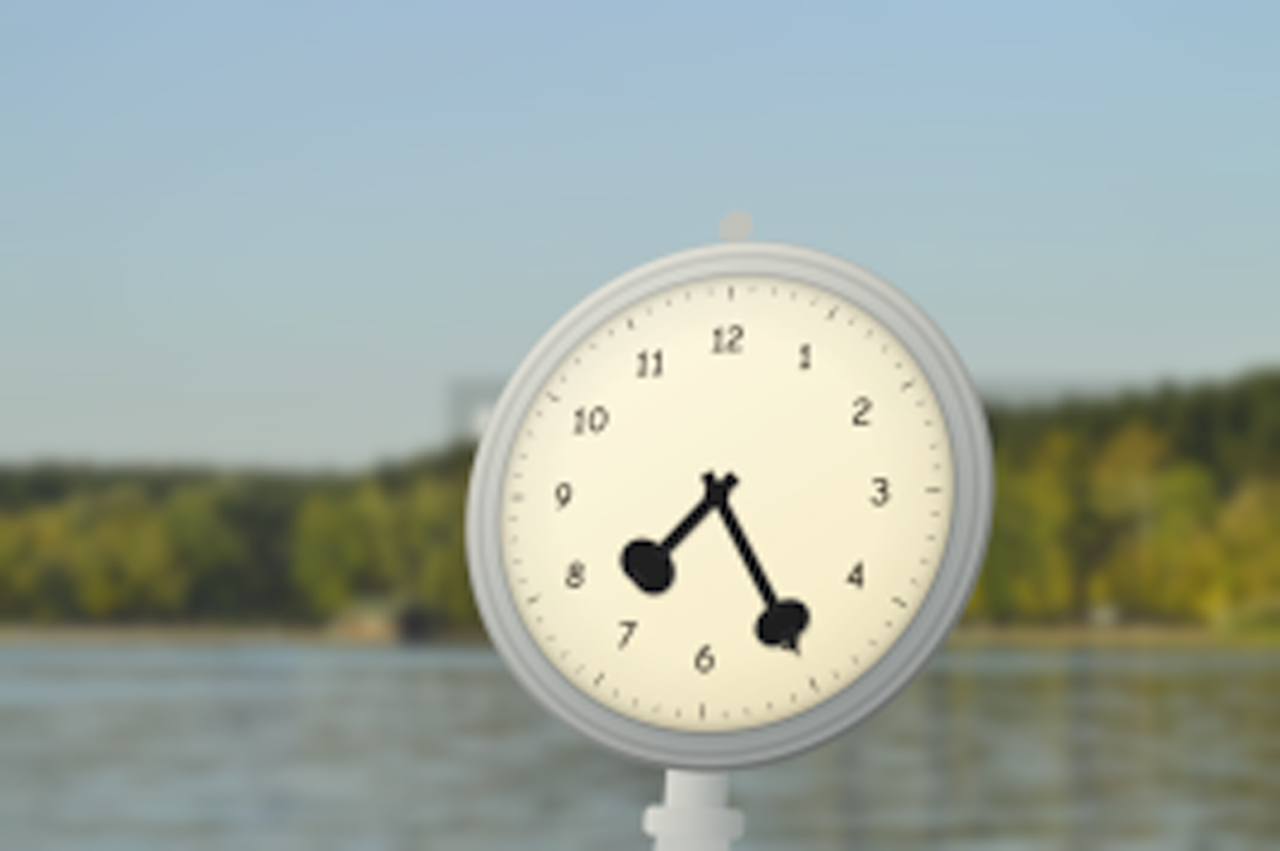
7.25
